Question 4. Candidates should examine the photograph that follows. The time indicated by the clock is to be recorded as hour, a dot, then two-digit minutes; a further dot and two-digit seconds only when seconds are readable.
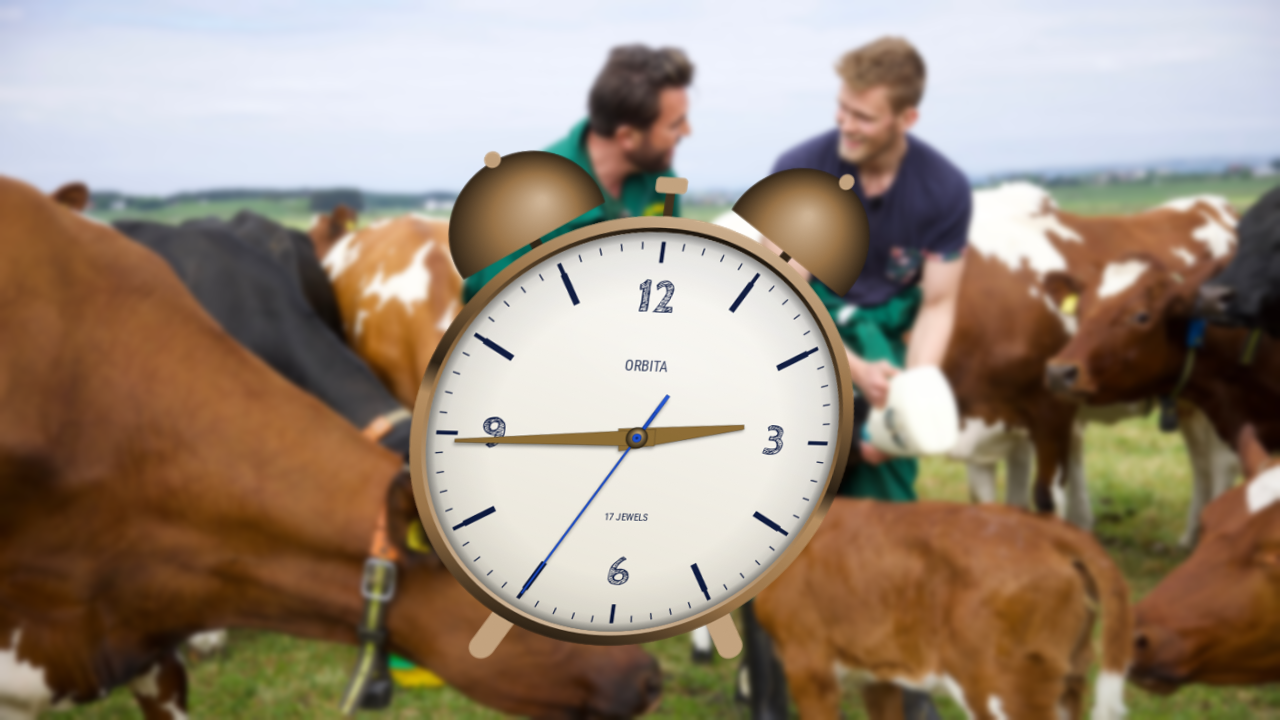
2.44.35
